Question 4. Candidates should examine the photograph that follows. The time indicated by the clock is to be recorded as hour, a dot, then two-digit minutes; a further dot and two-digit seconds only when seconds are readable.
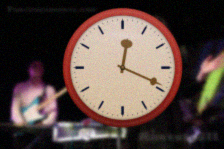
12.19
